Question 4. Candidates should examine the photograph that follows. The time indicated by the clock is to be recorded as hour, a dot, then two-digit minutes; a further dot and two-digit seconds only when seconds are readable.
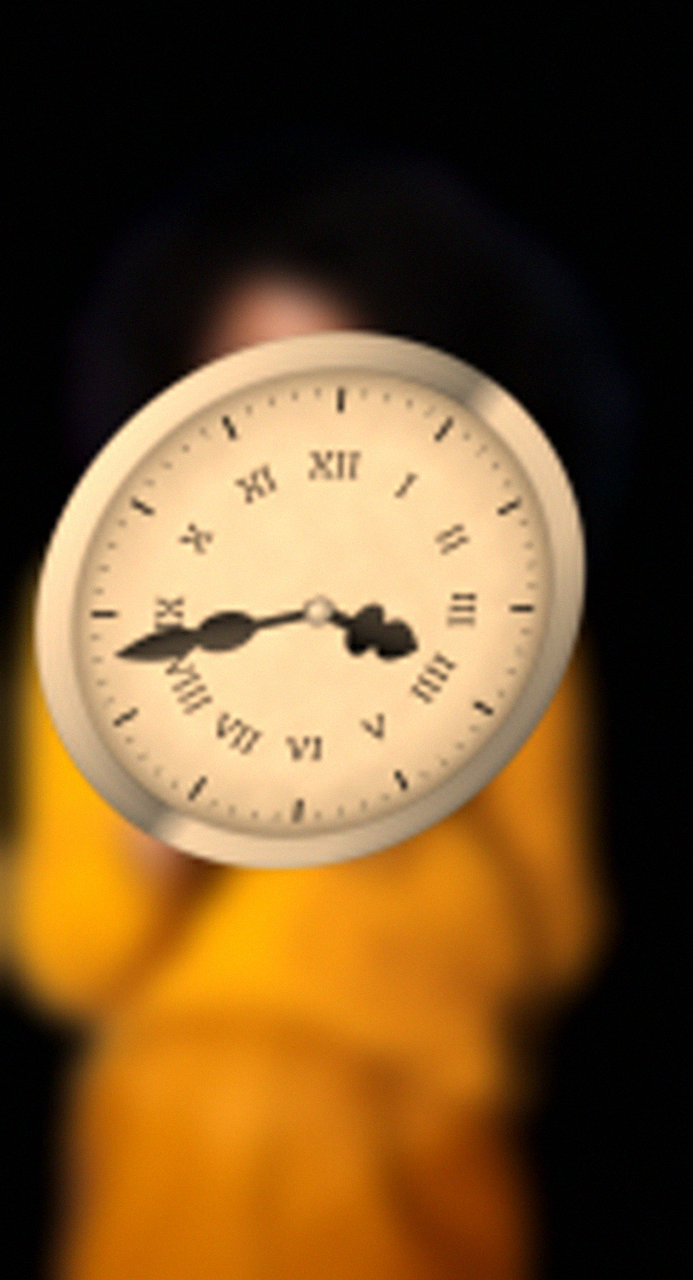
3.43
